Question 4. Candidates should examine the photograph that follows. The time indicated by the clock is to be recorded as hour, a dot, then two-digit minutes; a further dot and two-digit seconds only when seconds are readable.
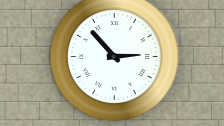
2.53
